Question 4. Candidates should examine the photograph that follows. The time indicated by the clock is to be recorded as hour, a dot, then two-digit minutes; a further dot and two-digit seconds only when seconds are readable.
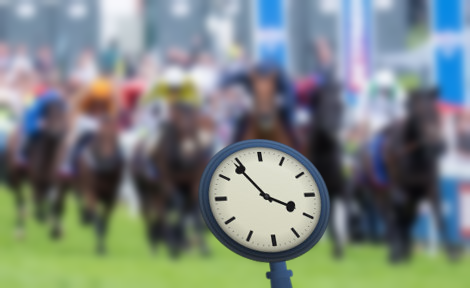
3.54
